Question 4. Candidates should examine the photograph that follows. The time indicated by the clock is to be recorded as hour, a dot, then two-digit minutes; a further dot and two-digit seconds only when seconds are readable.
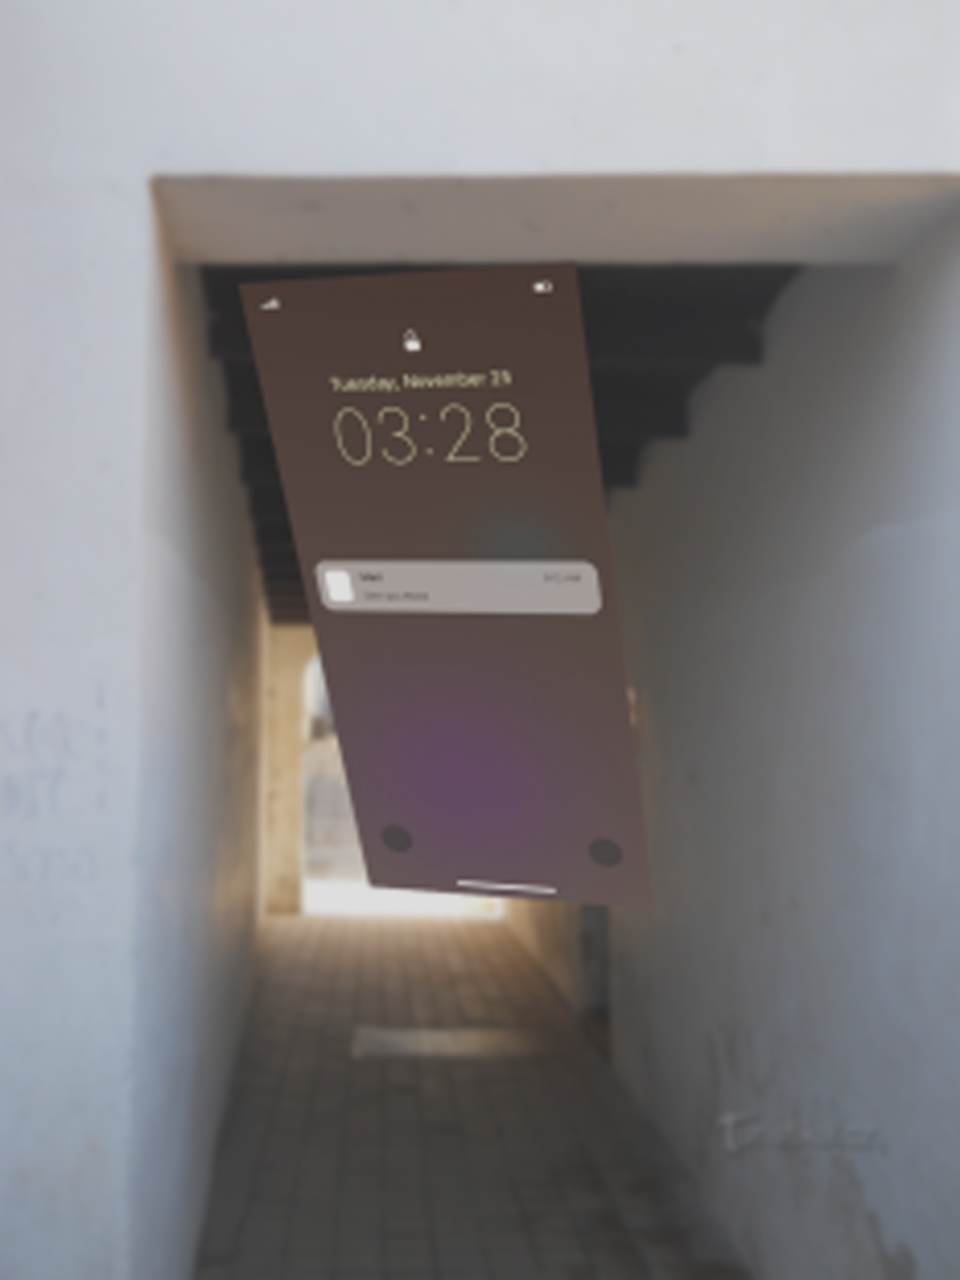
3.28
